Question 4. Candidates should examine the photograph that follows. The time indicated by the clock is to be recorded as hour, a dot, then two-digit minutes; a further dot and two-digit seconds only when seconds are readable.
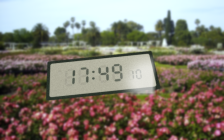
17.49.10
